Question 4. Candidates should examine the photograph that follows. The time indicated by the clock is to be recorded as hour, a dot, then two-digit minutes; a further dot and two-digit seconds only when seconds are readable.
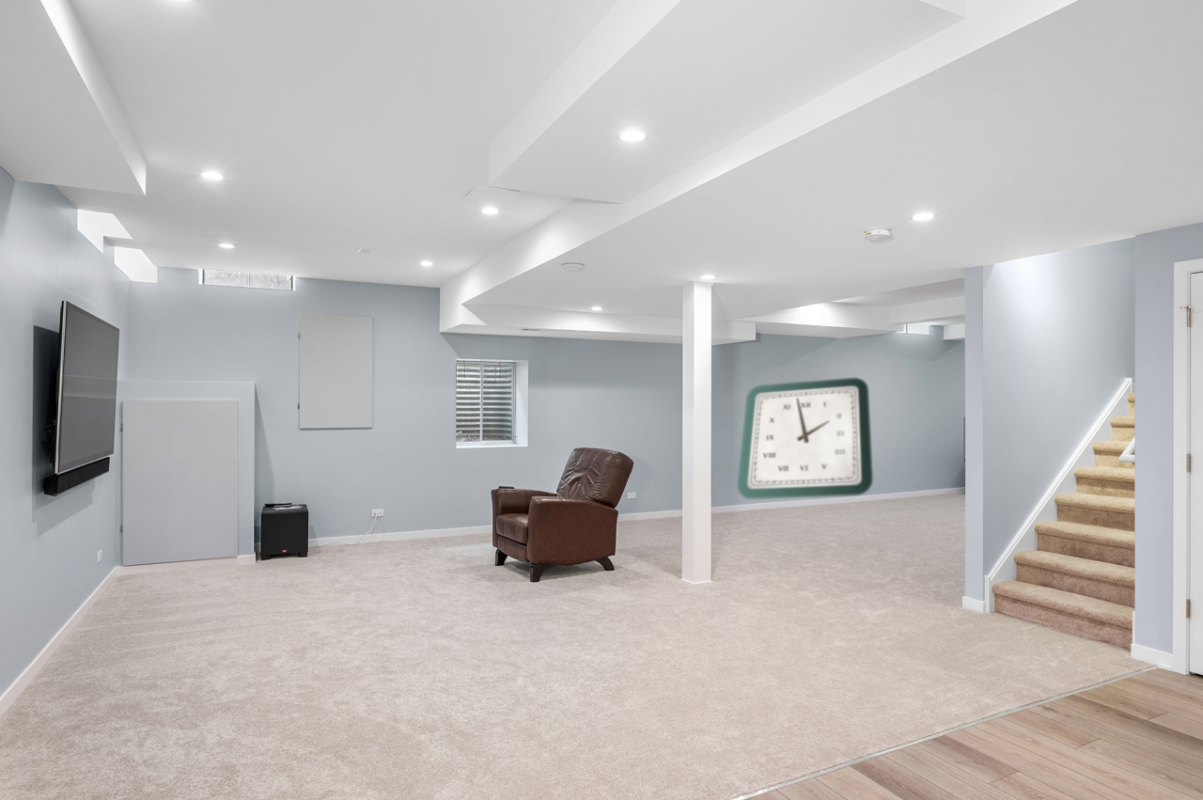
1.58
